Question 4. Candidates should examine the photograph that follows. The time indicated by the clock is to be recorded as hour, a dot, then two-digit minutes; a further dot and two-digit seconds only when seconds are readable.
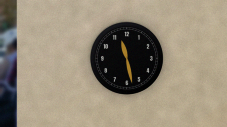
11.28
